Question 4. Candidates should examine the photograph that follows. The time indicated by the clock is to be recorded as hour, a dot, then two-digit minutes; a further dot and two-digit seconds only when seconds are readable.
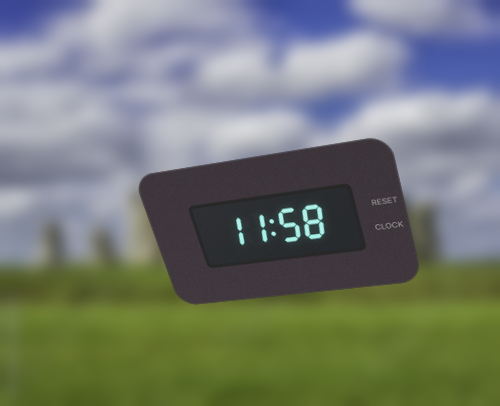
11.58
